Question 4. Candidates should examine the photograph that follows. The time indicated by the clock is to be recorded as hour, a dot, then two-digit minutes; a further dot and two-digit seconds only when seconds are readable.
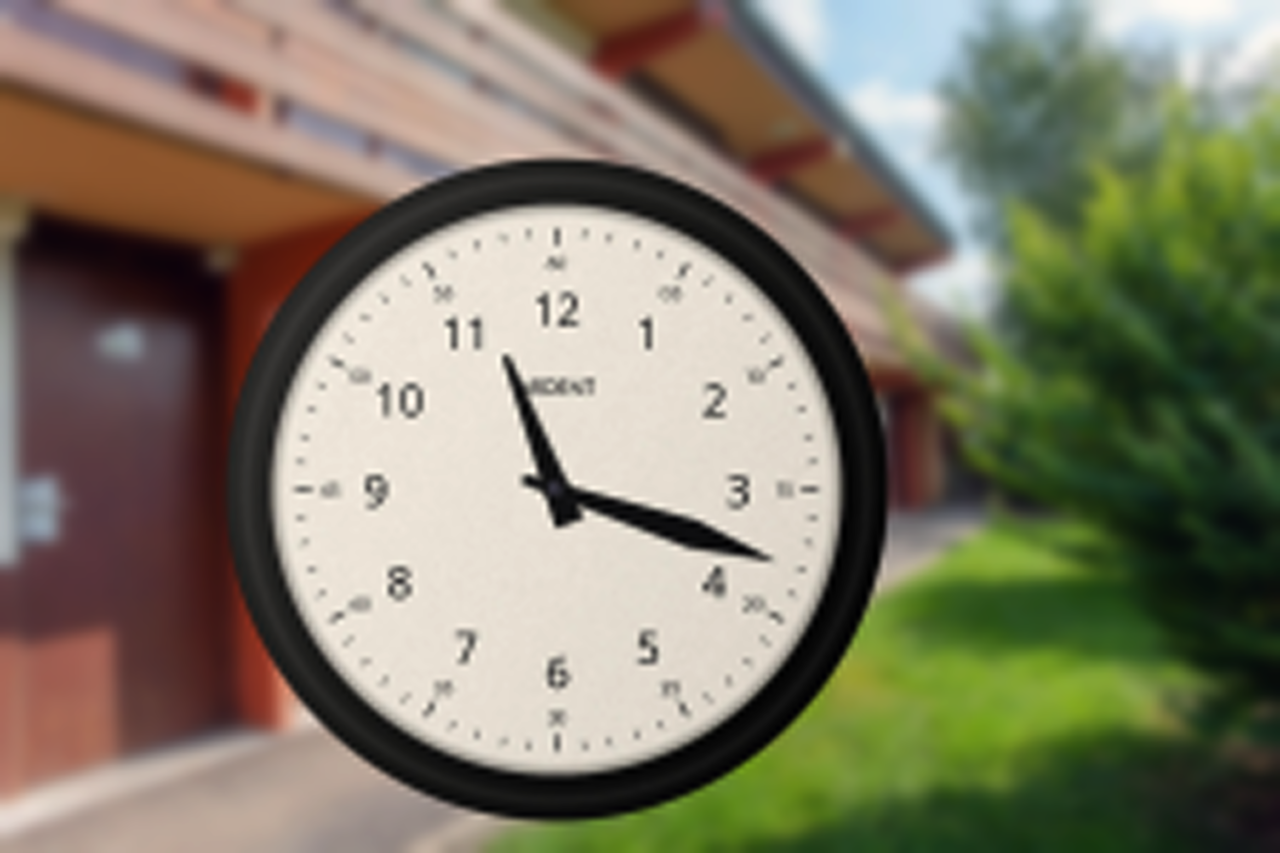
11.18
